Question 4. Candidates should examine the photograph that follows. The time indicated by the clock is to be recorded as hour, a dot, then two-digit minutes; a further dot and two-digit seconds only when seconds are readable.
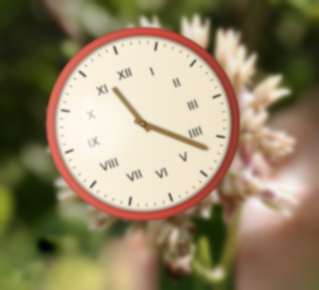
11.22
